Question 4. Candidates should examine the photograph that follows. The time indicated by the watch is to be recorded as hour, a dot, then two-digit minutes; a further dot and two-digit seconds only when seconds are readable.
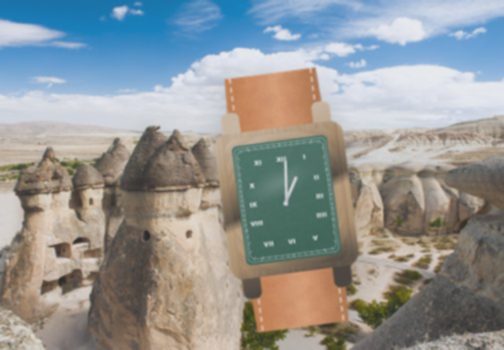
1.01
